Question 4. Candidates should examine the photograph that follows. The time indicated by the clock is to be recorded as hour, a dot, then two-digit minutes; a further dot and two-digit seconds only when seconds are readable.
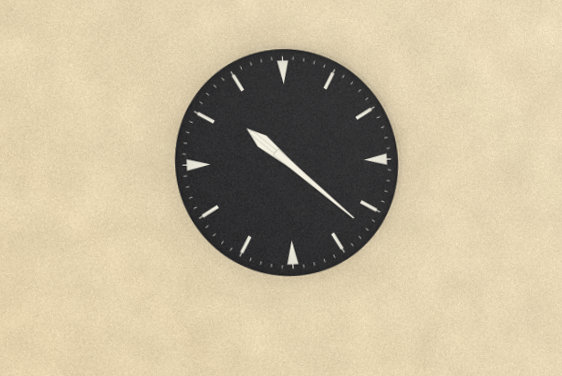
10.22
